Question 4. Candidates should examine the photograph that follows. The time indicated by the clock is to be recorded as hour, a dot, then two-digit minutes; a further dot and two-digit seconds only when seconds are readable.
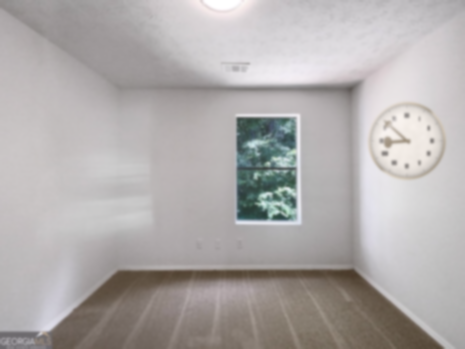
8.52
